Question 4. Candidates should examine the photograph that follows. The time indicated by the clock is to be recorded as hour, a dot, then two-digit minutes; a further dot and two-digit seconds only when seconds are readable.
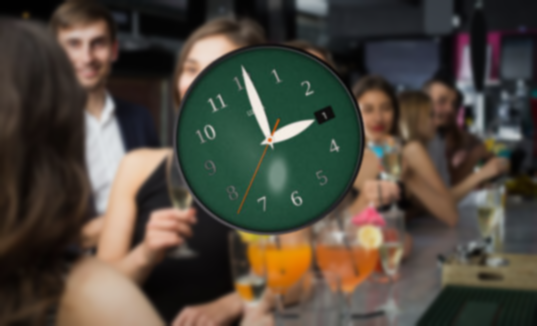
3.00.38
